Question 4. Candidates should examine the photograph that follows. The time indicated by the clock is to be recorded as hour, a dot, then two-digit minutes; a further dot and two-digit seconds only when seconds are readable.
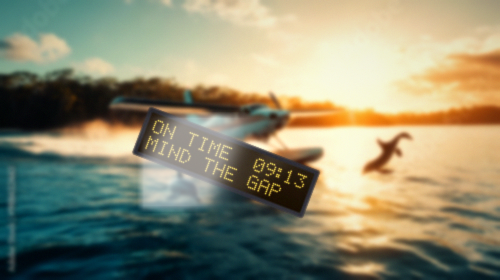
9.13
